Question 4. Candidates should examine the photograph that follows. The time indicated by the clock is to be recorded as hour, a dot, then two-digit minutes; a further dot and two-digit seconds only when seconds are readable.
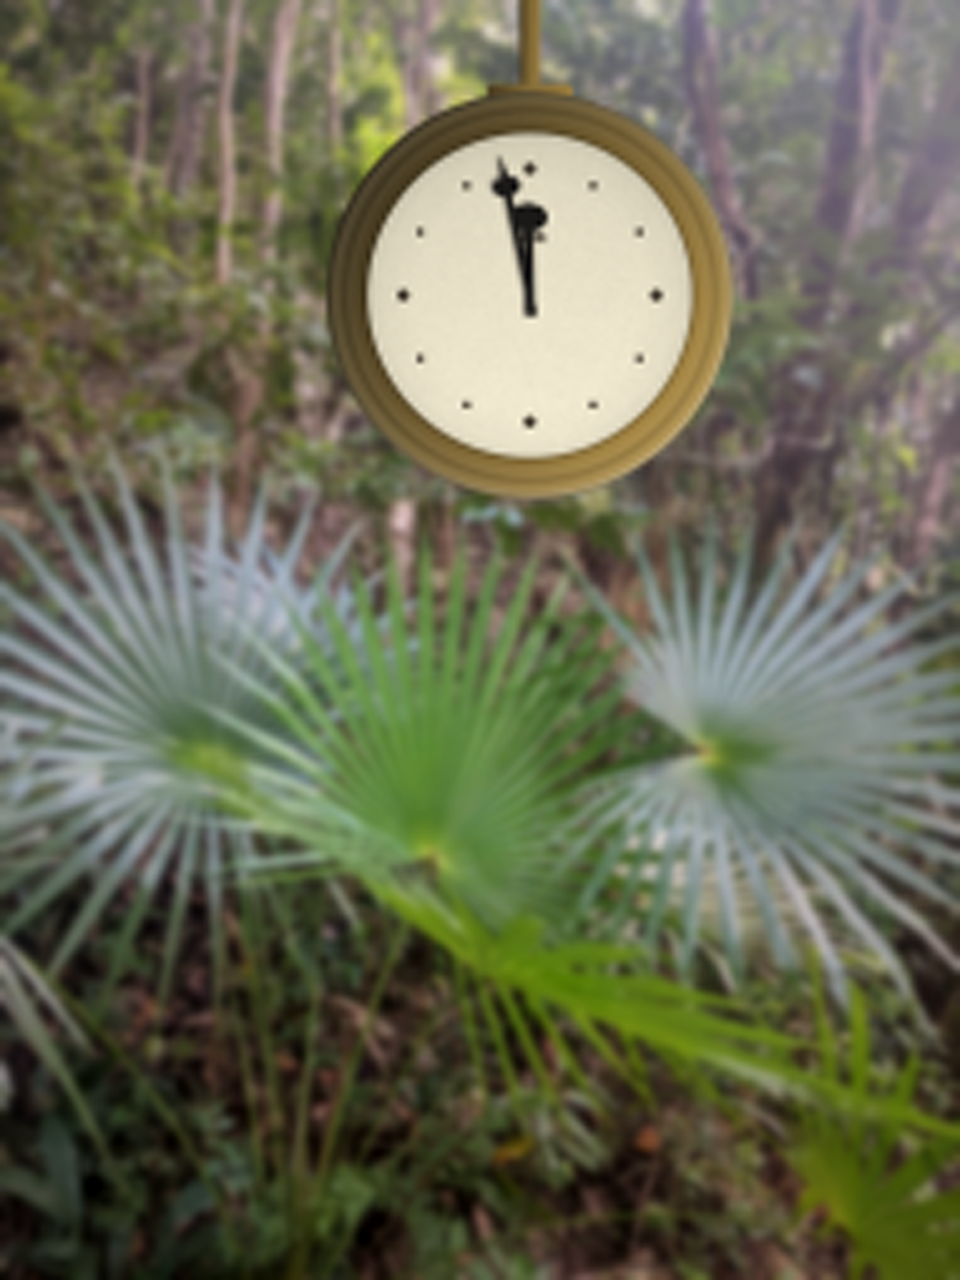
11.58
